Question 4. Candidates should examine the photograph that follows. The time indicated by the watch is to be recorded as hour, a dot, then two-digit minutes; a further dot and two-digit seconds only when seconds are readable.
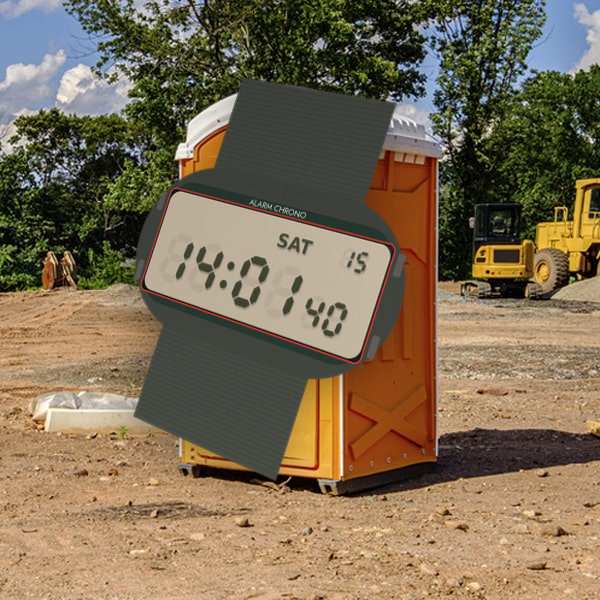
14.01.40
